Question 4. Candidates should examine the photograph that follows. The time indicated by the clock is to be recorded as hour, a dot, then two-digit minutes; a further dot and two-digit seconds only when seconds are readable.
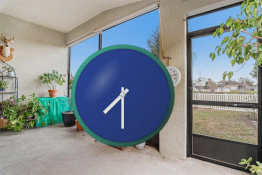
7.30
